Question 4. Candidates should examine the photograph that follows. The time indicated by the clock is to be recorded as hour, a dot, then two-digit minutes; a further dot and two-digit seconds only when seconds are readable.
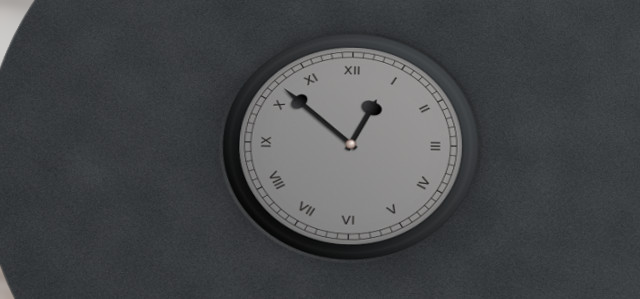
12.52
